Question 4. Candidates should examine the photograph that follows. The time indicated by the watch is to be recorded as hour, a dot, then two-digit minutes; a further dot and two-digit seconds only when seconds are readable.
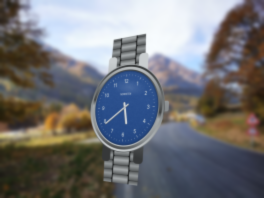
5.39
